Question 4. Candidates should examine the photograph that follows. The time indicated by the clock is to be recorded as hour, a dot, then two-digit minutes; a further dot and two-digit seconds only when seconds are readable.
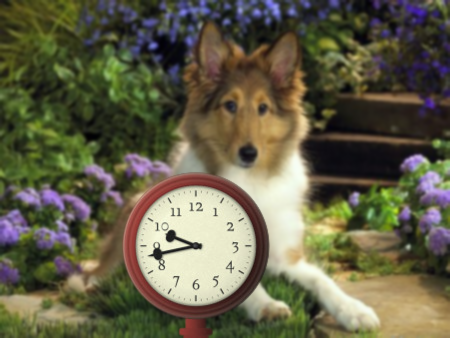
9.43
